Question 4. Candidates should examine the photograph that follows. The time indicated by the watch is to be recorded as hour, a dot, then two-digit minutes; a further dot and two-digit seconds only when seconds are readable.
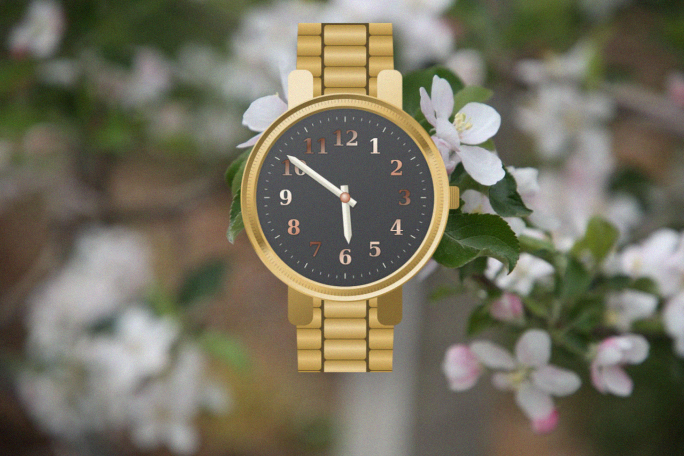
5.51
